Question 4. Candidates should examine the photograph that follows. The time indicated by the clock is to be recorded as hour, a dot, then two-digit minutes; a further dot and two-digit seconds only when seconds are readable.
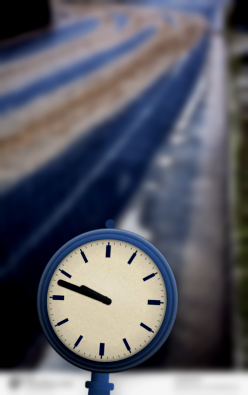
9.48
